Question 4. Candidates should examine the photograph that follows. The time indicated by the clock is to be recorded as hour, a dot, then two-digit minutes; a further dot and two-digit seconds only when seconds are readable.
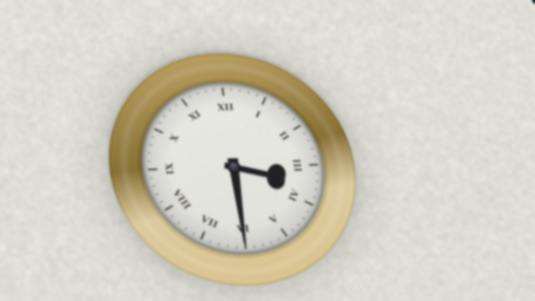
3.30
